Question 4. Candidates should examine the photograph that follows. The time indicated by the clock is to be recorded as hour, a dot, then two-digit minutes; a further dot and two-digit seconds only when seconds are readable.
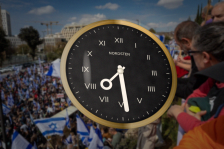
7.29
